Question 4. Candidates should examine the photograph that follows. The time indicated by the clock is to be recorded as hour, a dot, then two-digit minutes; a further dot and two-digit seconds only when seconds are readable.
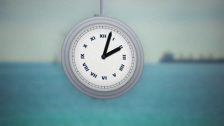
2.03
